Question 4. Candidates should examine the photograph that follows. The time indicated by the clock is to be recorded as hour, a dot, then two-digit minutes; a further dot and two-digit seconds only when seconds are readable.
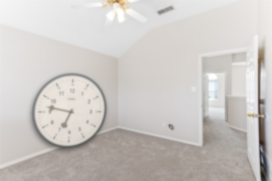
6.47
